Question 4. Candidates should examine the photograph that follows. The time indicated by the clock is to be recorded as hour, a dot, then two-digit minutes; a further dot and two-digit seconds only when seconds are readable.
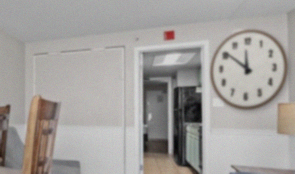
11.51
